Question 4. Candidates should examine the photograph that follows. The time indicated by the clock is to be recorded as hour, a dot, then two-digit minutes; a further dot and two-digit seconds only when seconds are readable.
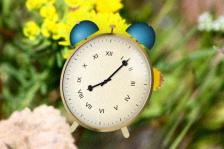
8.07
